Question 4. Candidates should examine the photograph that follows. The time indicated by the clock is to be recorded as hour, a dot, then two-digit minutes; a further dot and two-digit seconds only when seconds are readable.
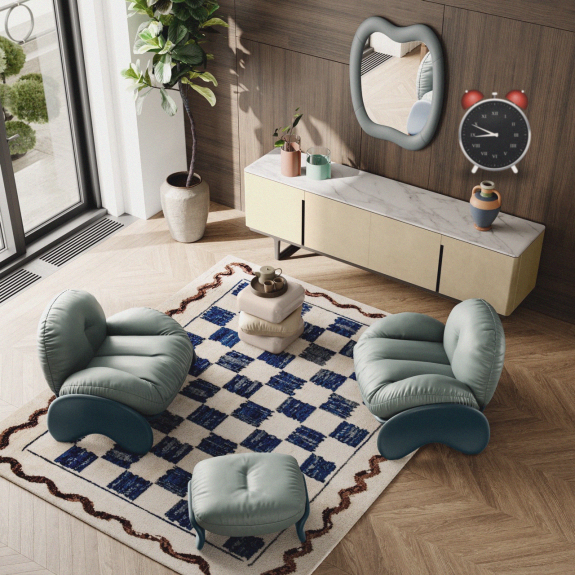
8.49
